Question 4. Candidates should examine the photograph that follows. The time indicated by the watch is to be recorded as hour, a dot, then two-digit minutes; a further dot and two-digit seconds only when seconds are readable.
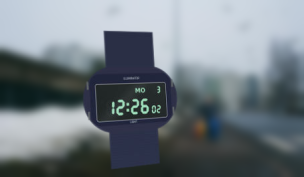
12.26.02
